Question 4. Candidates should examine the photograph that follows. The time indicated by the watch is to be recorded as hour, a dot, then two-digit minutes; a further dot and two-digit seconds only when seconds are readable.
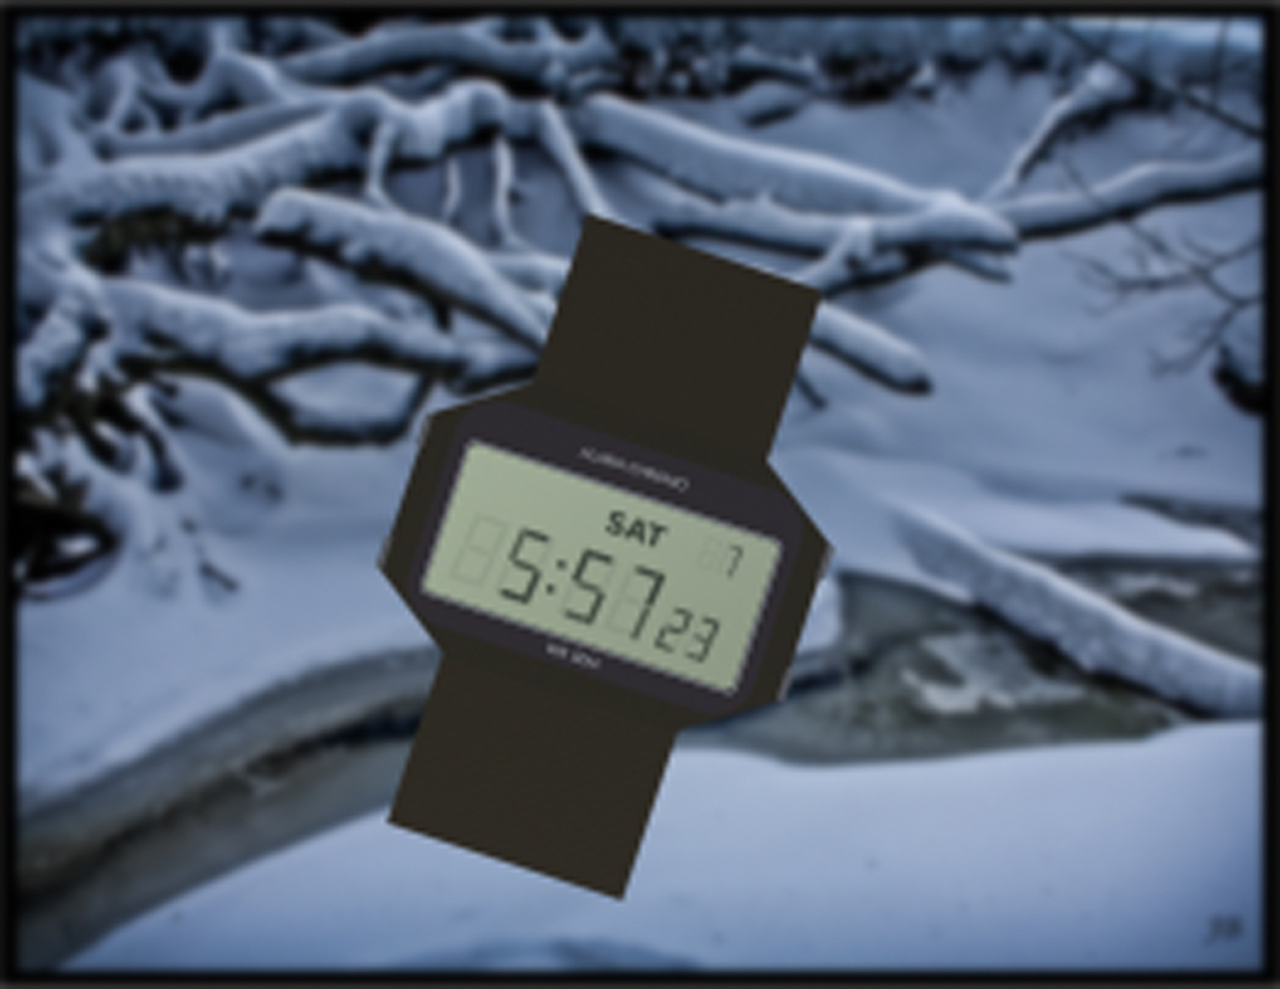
5.57.23
